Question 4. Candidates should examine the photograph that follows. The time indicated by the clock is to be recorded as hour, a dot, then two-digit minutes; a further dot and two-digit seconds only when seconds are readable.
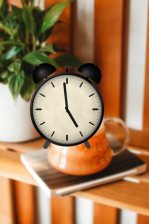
4.59
